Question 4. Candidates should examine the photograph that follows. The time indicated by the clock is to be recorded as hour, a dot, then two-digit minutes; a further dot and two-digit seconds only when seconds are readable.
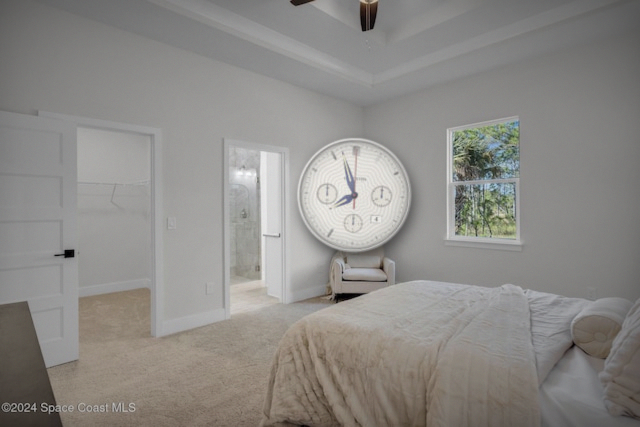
7.57
